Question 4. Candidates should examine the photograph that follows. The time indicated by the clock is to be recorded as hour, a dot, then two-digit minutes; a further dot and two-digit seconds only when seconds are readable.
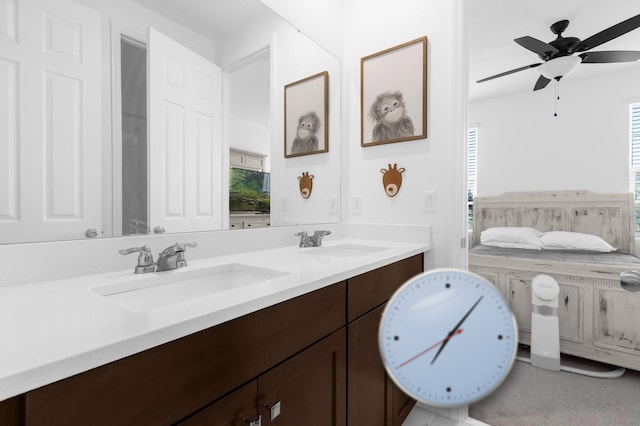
7.06.40
